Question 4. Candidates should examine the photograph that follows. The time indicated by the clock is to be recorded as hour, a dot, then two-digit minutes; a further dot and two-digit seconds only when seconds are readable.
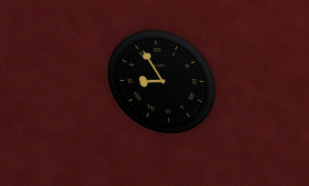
8.56
